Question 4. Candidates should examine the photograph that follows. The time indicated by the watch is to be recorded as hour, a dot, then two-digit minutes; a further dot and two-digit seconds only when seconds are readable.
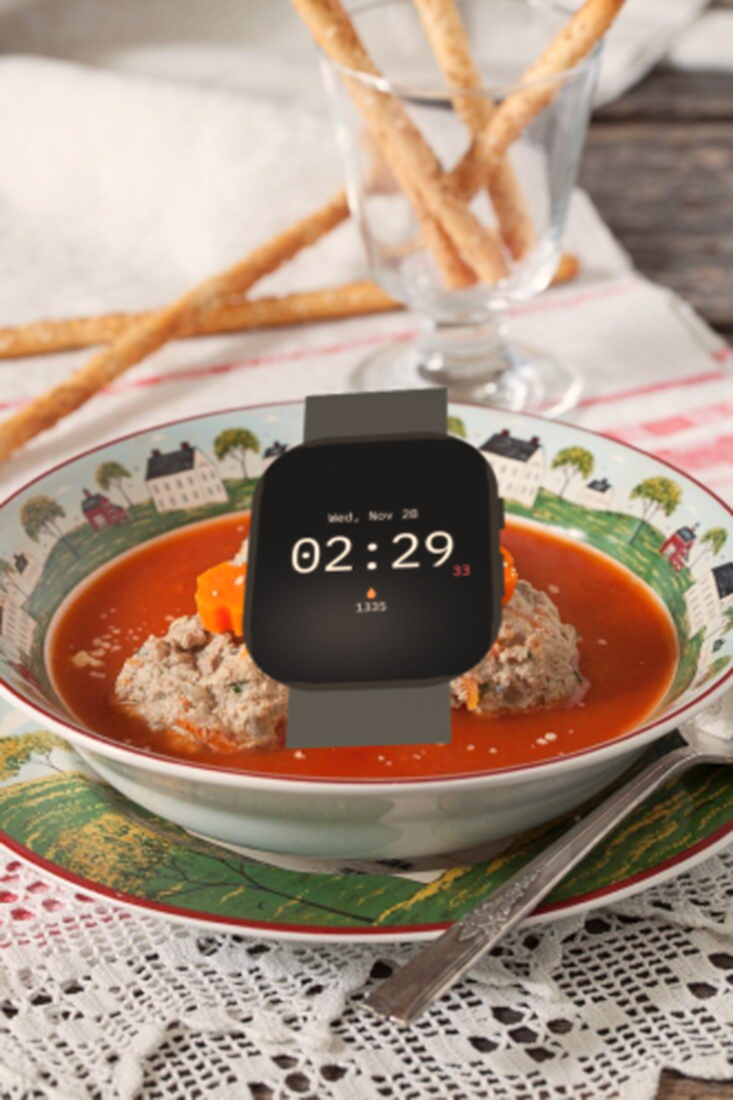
2.29
